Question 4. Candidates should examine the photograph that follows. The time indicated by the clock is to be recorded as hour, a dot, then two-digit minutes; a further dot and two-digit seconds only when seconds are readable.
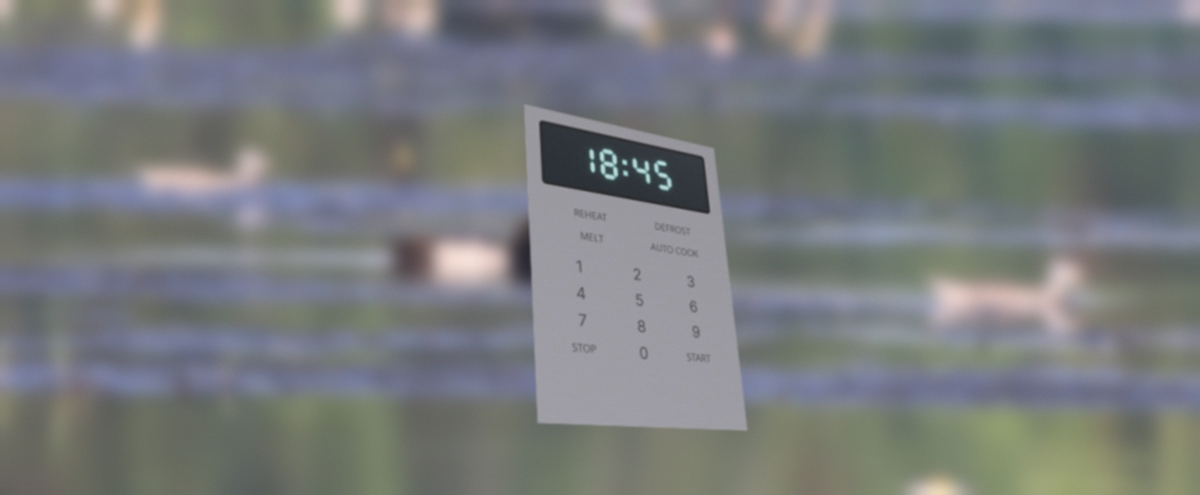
18.45
